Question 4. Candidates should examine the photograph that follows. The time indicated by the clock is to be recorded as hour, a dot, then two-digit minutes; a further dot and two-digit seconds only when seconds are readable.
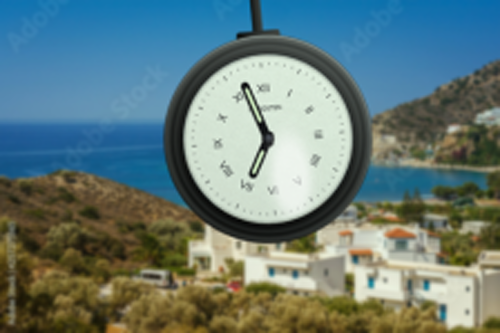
6.57
